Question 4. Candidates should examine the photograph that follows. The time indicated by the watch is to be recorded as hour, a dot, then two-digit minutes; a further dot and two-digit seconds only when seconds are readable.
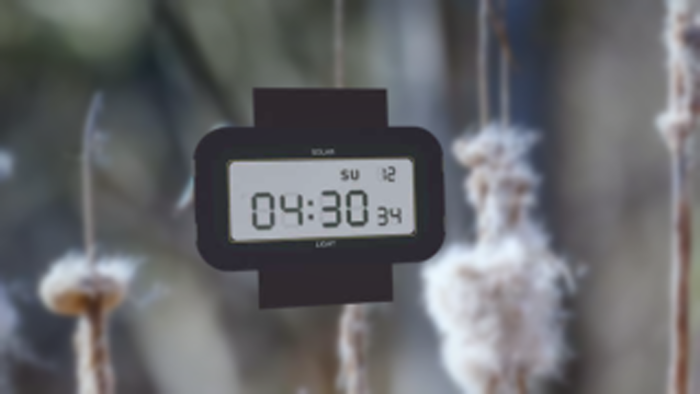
4.30.34
